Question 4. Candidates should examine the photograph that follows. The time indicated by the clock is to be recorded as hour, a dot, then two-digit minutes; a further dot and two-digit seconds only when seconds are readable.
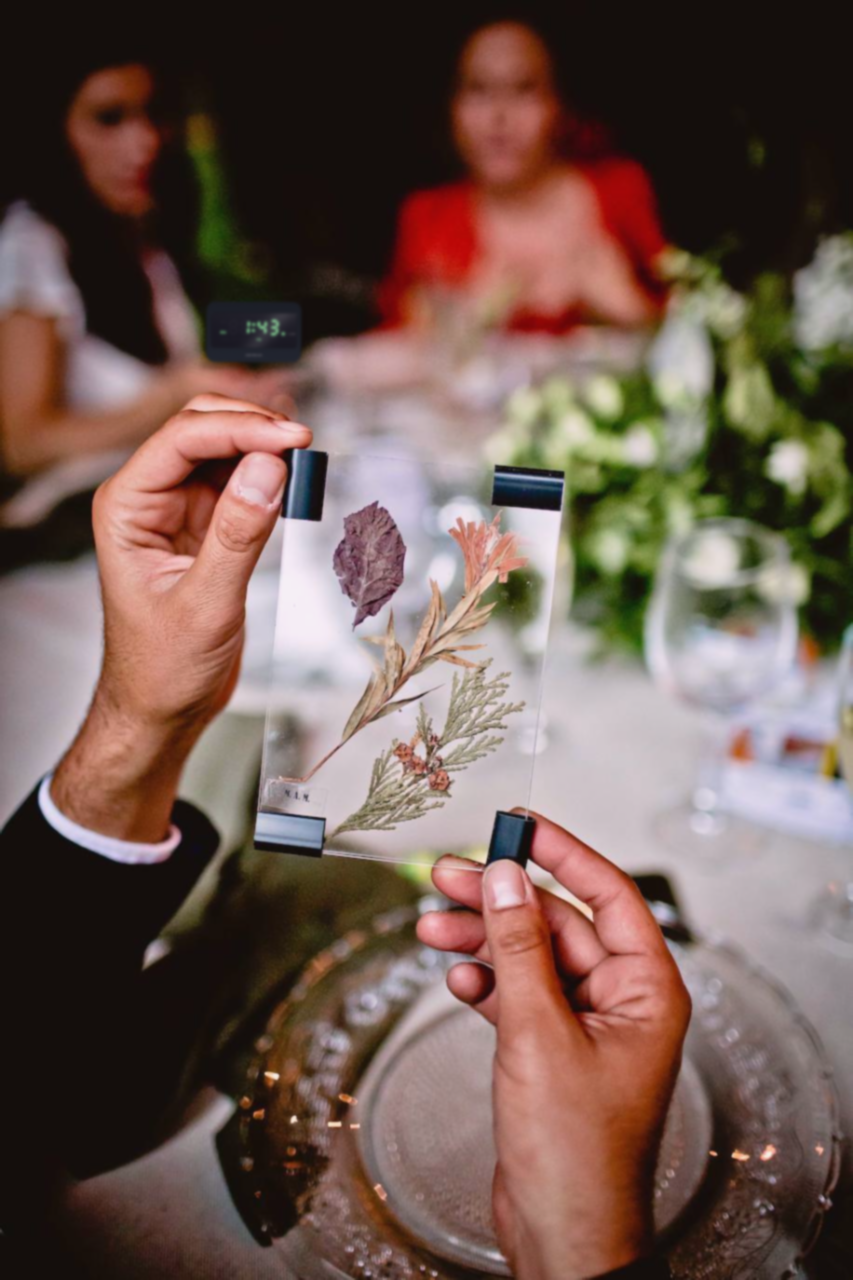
1.43
